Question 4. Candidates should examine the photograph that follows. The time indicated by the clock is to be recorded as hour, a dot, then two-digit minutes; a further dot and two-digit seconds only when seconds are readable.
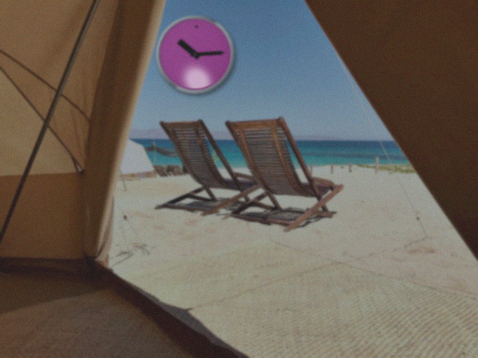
10.14
